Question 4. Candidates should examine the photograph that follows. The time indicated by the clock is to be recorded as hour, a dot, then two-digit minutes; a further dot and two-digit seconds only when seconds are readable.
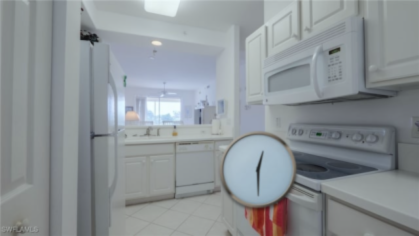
12.30
